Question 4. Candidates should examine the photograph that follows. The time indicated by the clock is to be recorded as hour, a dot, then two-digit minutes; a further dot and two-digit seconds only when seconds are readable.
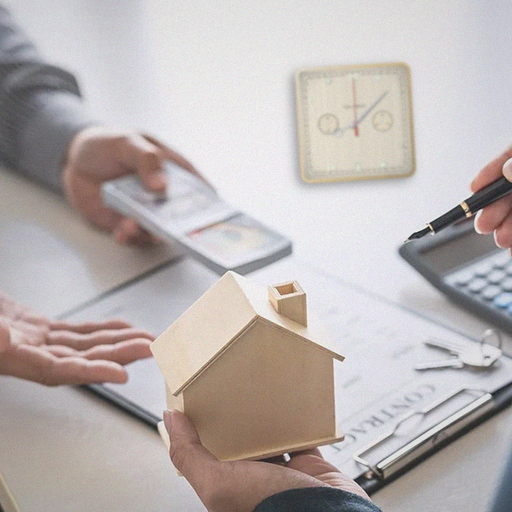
8.08
